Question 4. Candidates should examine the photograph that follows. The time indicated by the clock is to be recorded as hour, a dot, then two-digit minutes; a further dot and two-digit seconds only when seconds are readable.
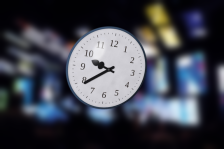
9.39
